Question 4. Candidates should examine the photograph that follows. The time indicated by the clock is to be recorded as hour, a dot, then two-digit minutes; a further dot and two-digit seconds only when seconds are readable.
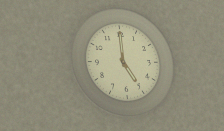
5.00
